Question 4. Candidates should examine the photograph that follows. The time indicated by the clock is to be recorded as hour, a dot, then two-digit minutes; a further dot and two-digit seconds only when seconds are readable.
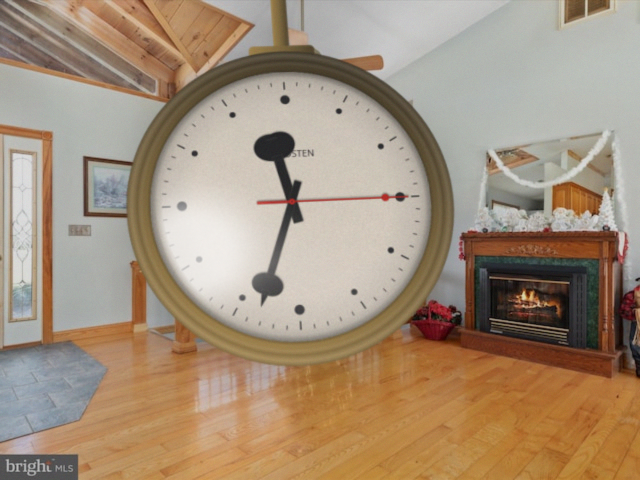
11.33.15
